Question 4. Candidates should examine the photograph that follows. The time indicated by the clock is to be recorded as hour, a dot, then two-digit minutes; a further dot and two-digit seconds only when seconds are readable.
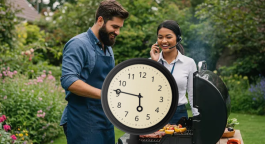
5.46
